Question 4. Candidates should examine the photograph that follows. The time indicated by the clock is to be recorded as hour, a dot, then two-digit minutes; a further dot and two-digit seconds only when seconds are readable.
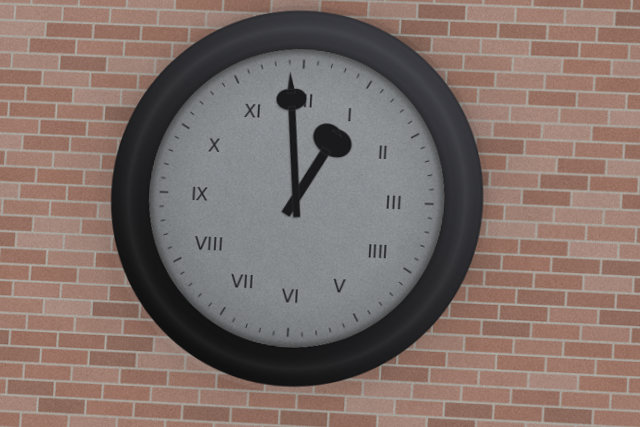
12.59
